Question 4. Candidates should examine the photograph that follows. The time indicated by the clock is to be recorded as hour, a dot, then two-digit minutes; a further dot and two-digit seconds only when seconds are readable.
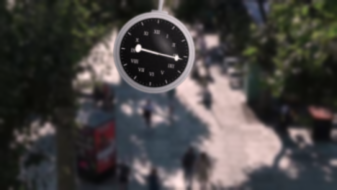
9.16
